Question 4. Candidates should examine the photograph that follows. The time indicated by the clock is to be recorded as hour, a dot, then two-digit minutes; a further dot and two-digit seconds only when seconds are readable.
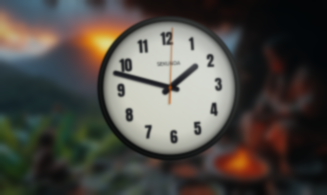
1.48.01
